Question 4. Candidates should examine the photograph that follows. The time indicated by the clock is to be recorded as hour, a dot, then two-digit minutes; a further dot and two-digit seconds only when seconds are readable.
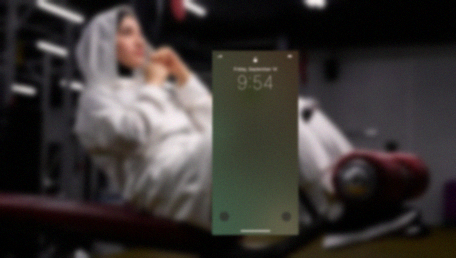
9.54
